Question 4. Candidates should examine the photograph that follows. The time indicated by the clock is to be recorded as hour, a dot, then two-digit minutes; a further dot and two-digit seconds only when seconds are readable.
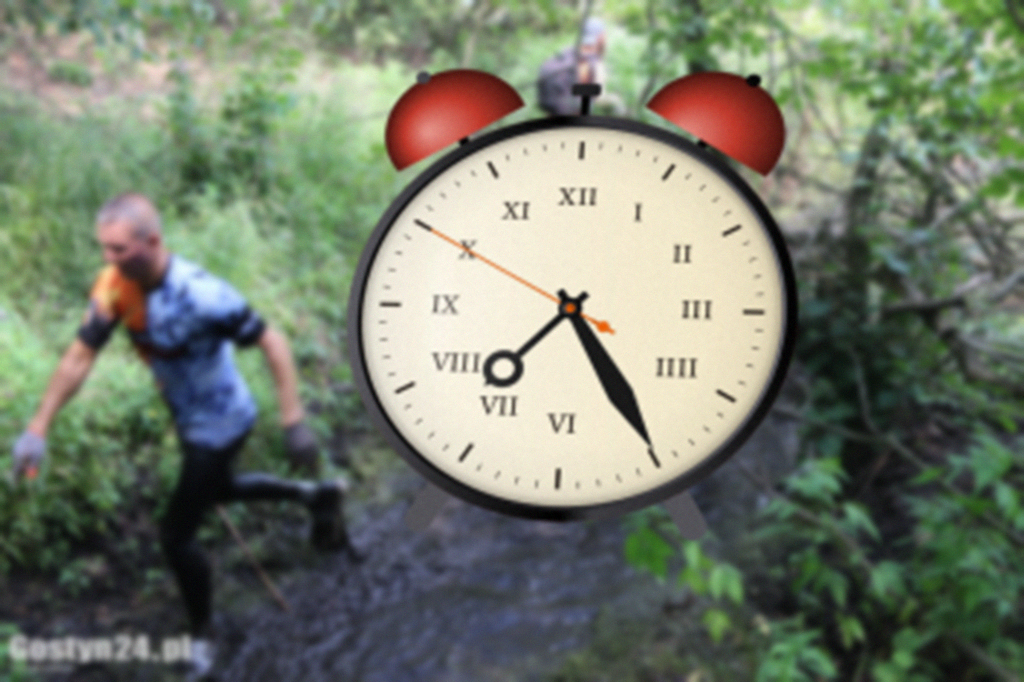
7.24.50
